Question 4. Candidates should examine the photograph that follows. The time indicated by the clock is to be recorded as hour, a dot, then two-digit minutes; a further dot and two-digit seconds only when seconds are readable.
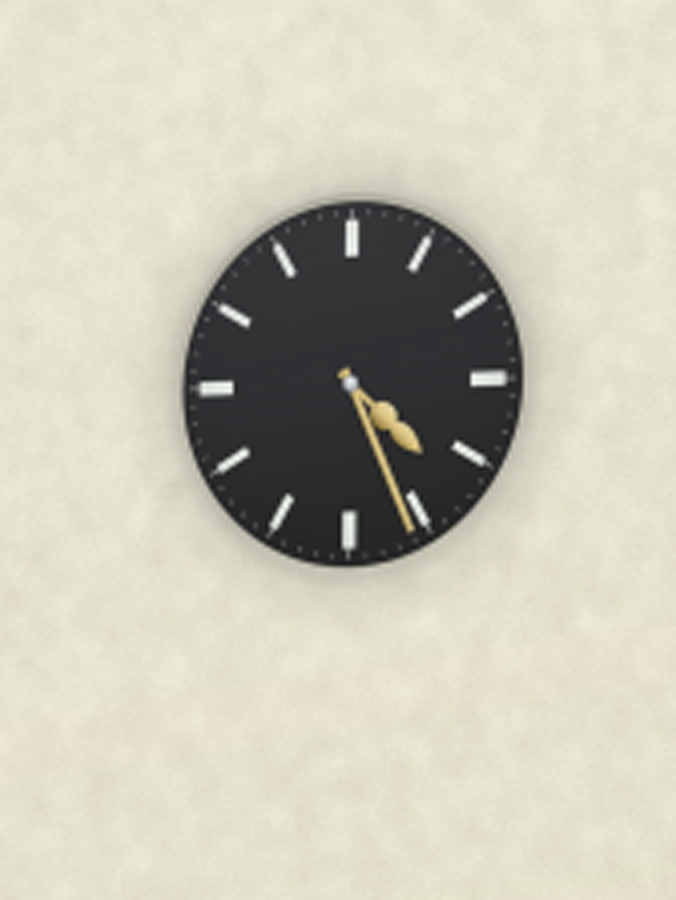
4.26
